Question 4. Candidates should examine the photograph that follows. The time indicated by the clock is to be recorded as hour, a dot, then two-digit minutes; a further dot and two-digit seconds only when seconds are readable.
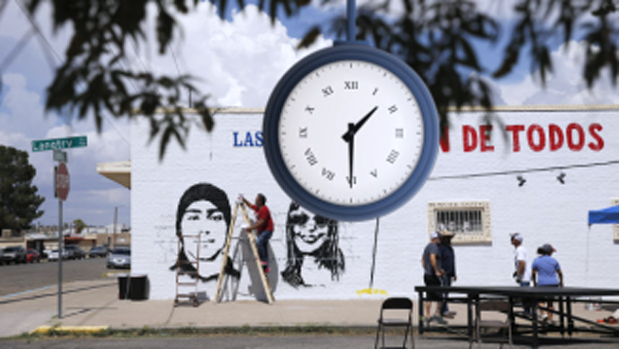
1.30
